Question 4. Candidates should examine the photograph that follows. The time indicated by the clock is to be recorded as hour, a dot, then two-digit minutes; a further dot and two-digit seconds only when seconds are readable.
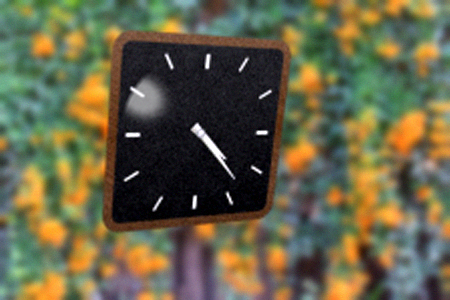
4.23
